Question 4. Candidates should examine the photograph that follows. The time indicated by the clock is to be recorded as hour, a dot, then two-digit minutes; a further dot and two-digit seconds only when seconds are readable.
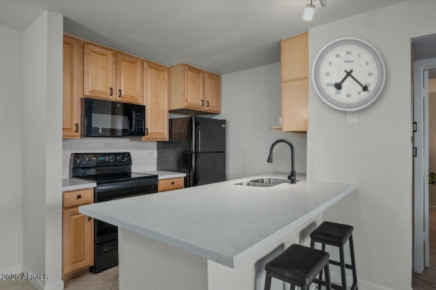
7.22
